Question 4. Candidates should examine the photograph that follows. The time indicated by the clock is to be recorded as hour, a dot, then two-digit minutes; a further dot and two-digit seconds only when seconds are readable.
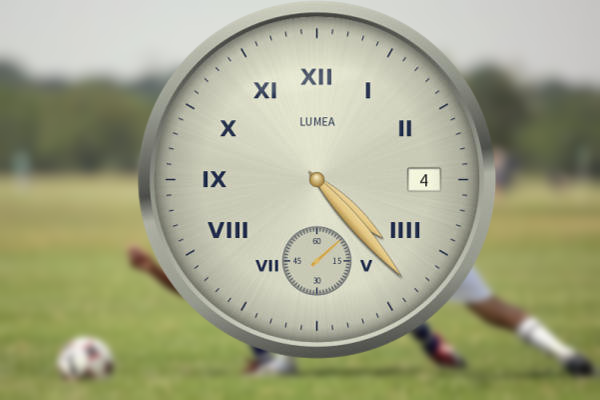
4.23.08
